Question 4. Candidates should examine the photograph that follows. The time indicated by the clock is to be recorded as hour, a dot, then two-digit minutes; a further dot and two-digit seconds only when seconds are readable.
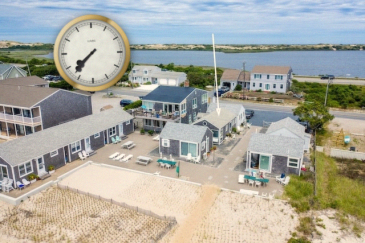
7.37
